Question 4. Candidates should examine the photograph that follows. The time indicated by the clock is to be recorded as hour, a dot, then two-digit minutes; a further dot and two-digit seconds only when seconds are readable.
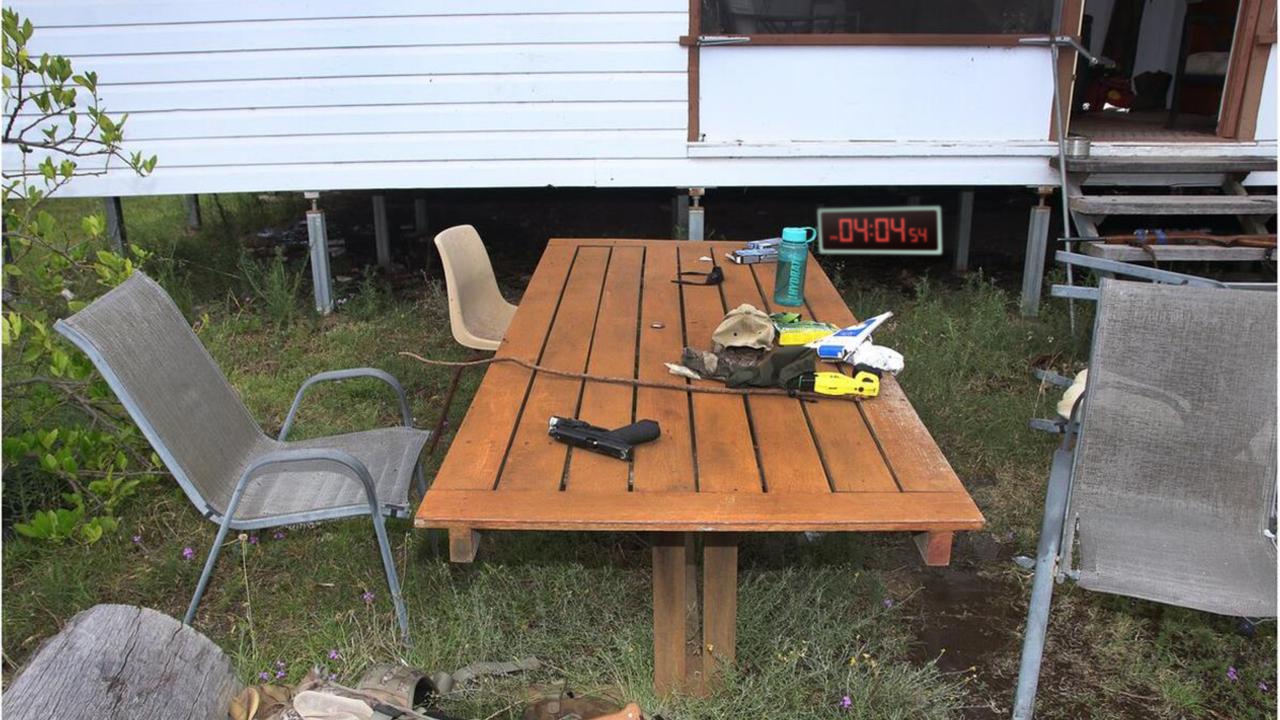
4.04.54
